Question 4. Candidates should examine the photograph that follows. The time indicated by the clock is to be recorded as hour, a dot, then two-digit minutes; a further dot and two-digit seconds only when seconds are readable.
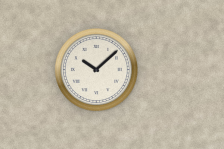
10.08
